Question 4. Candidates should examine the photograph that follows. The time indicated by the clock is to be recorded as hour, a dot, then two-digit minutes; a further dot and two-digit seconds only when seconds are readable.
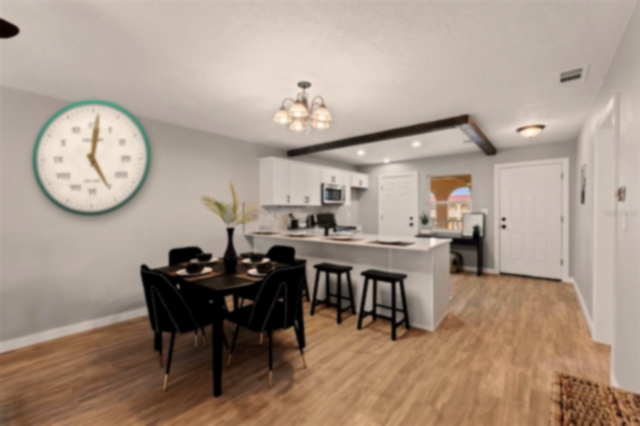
5.01
